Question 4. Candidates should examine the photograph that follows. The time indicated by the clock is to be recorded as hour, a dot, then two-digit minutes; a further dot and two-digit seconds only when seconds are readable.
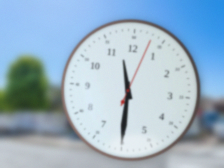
11.30.03
